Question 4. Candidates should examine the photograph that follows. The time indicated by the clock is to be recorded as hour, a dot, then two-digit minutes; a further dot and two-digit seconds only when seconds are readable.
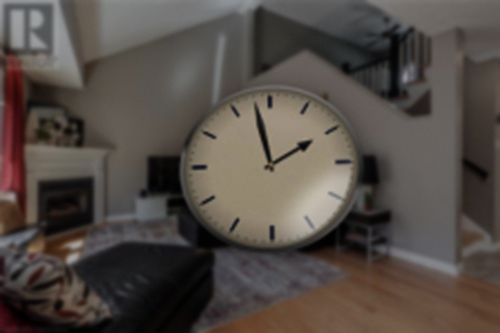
1.58
